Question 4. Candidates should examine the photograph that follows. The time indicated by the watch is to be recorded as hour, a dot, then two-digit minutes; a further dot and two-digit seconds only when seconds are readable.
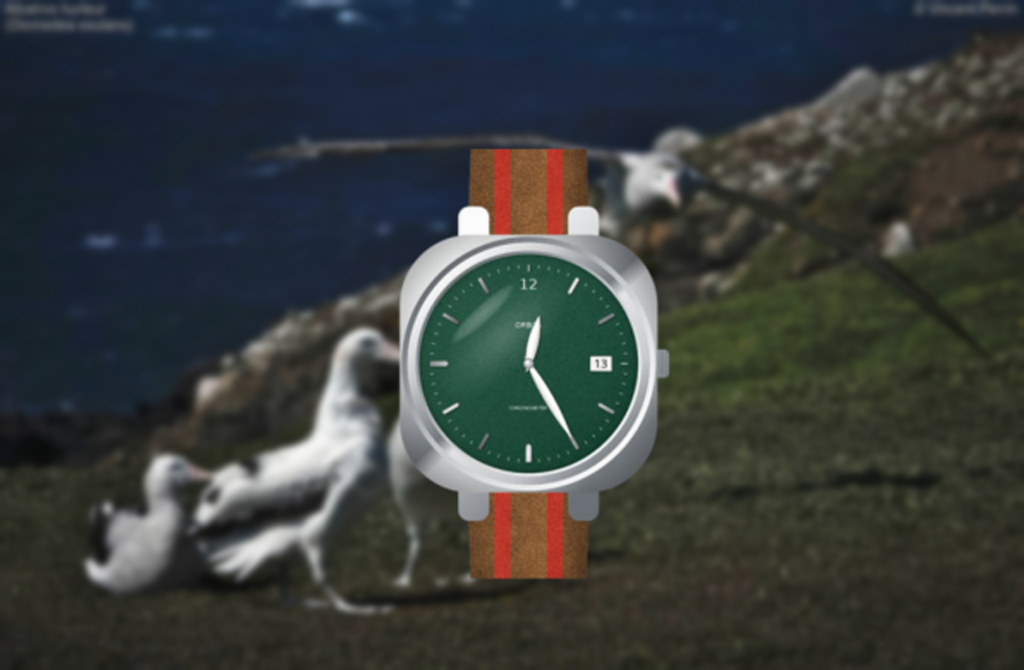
12.25
